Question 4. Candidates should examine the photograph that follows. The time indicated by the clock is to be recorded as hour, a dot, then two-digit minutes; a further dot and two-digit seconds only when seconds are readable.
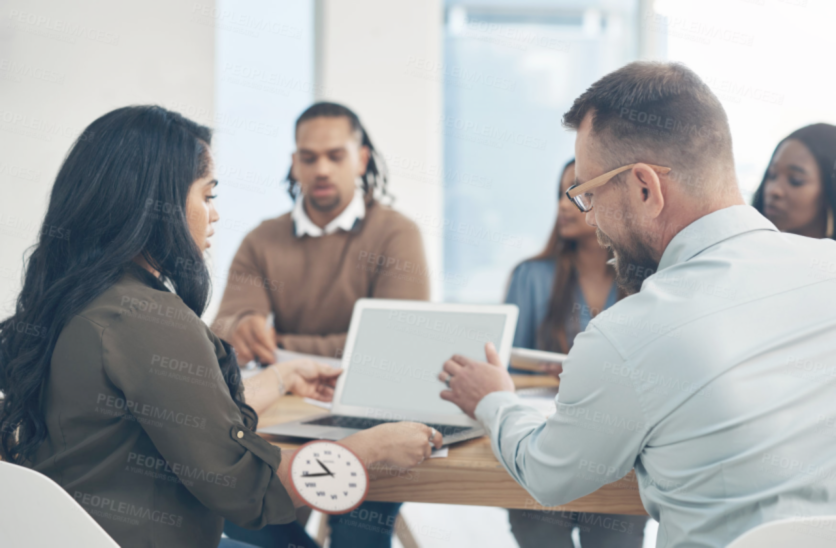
10.44
